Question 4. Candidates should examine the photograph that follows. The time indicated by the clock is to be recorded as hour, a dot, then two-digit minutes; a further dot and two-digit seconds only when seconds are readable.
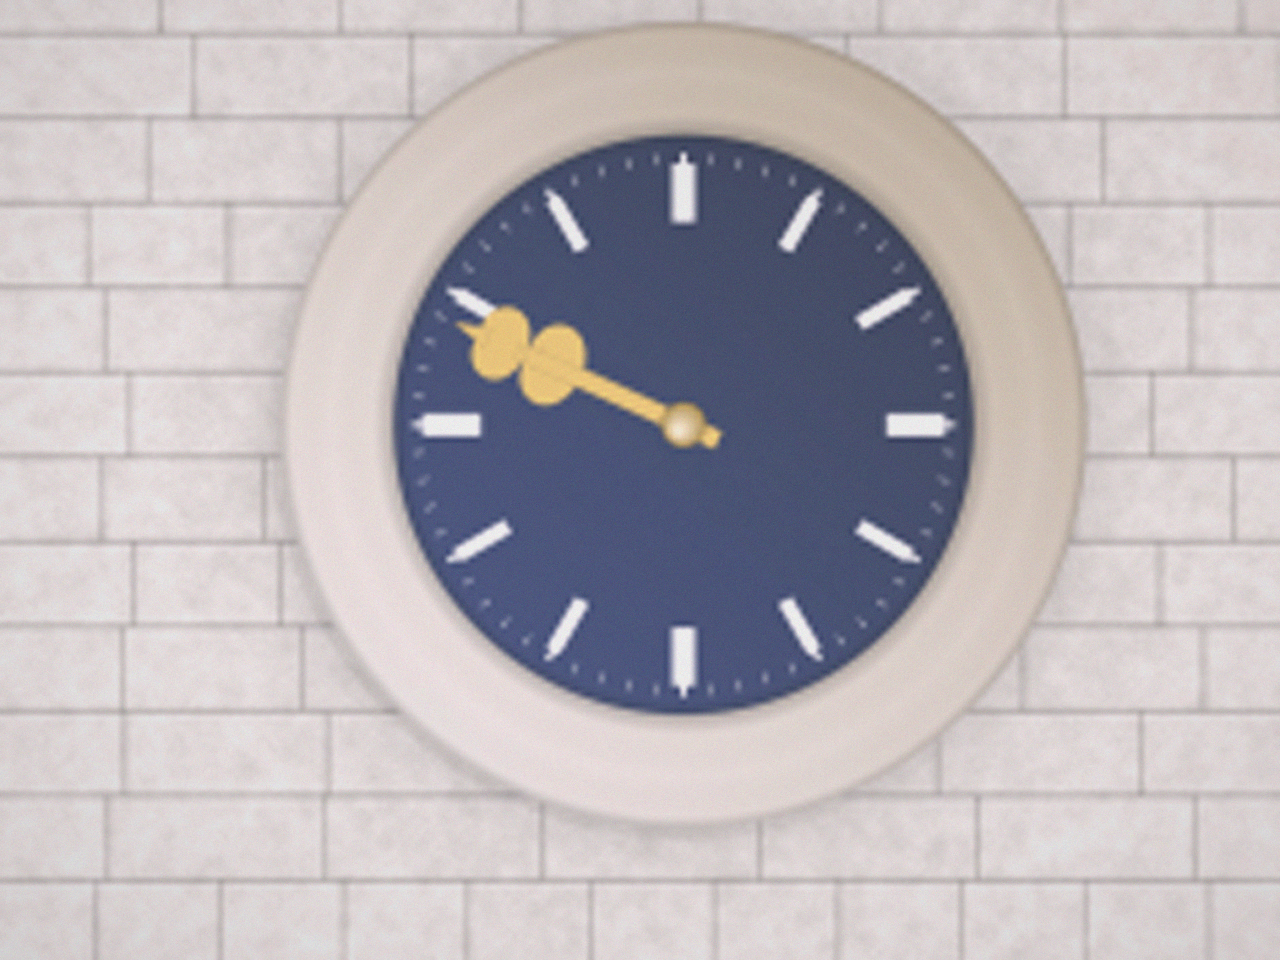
9.49
